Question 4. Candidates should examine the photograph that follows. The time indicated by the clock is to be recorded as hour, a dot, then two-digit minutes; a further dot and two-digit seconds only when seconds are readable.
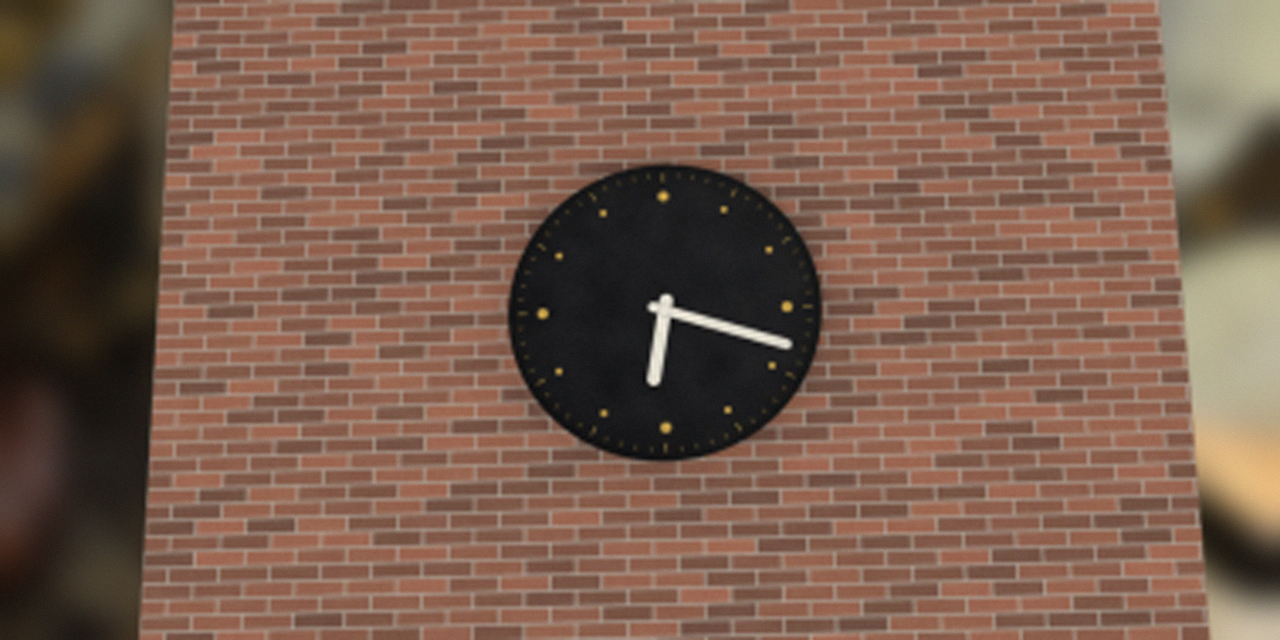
6.18
